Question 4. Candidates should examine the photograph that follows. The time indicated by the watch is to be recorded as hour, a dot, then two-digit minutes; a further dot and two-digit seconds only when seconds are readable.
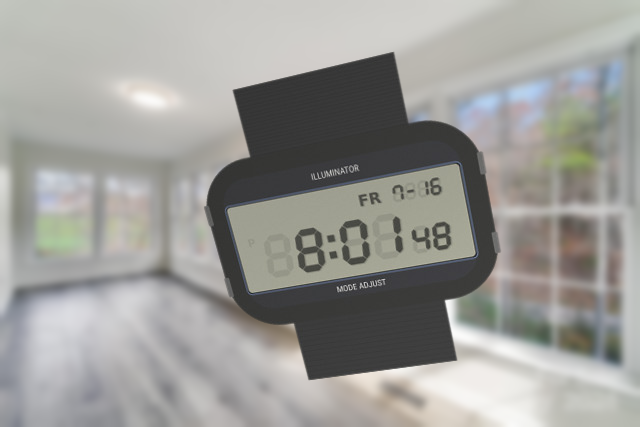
8.01.48
